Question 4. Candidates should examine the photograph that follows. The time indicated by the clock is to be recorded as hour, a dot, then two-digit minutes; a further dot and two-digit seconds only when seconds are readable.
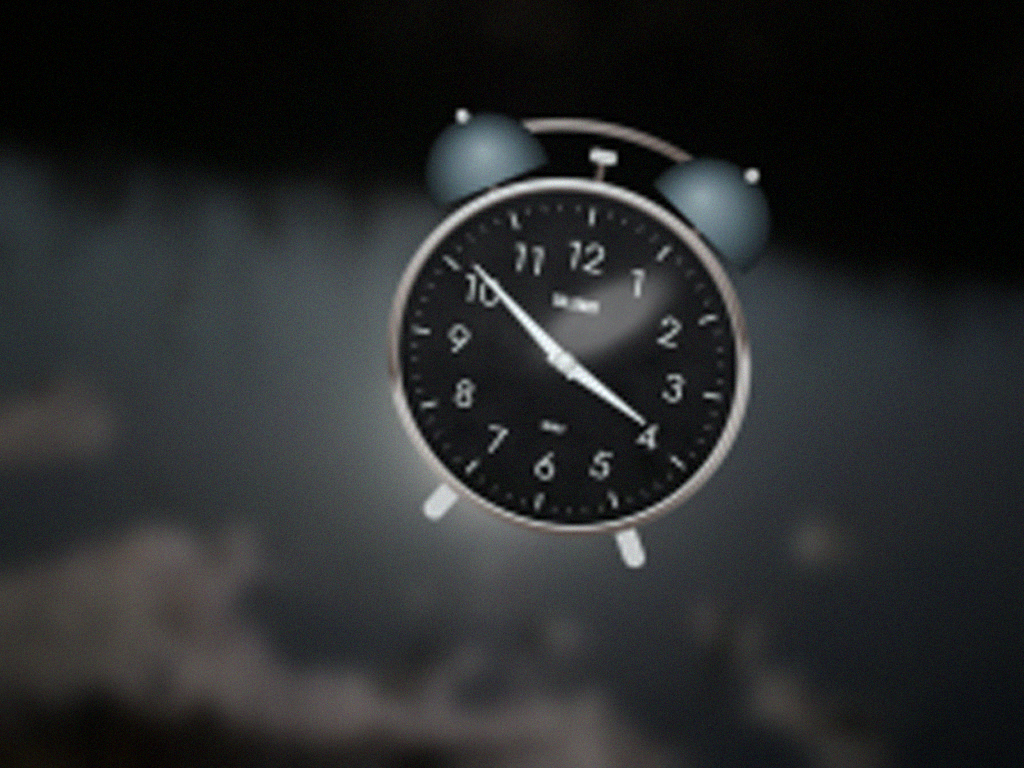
3.51
